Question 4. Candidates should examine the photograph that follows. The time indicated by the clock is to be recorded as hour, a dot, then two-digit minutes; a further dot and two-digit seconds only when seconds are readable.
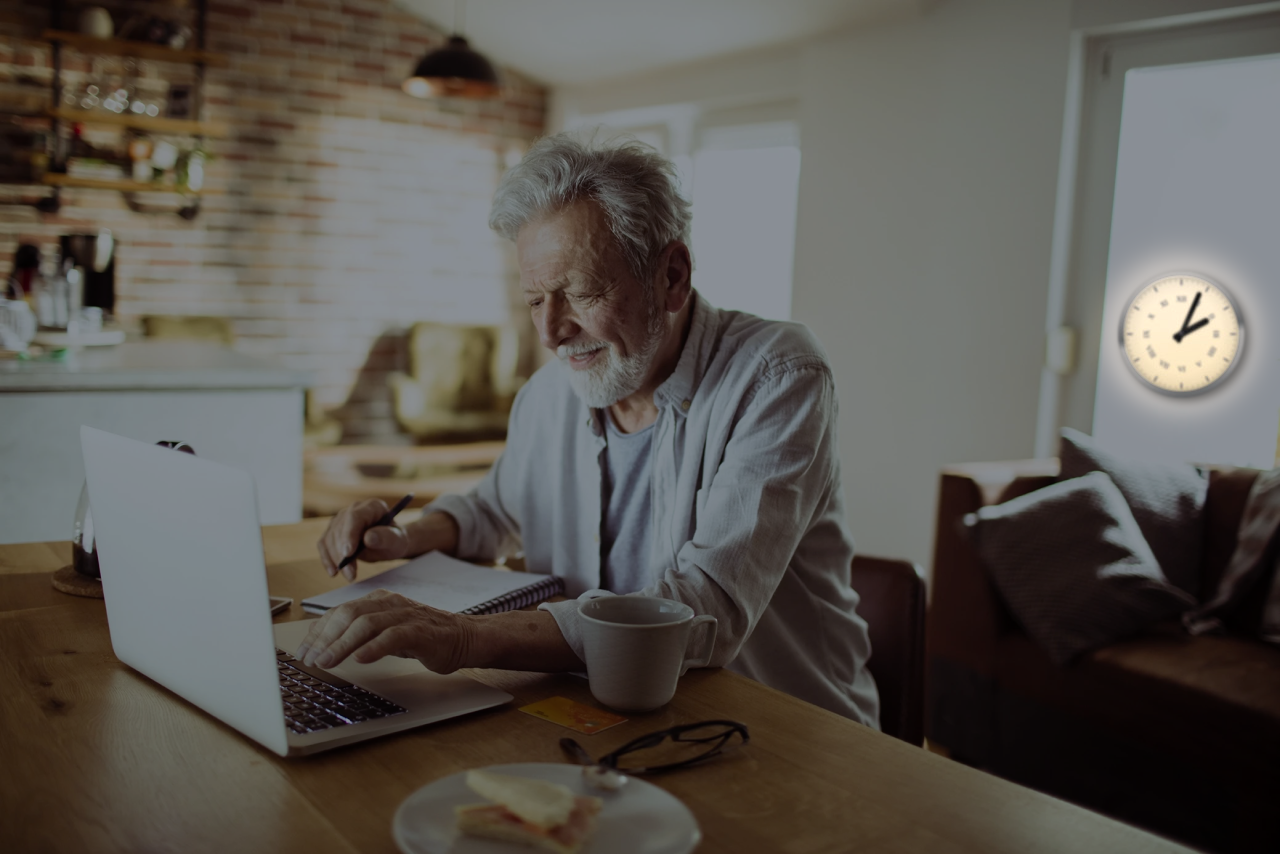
2.04
